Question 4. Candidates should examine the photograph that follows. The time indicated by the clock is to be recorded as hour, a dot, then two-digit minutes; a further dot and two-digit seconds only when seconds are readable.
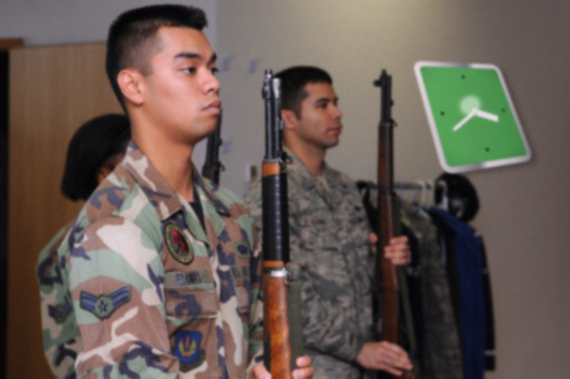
3.40
